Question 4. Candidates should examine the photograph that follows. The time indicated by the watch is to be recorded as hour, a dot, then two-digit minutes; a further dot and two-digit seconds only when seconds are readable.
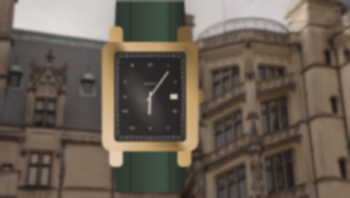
6.06
